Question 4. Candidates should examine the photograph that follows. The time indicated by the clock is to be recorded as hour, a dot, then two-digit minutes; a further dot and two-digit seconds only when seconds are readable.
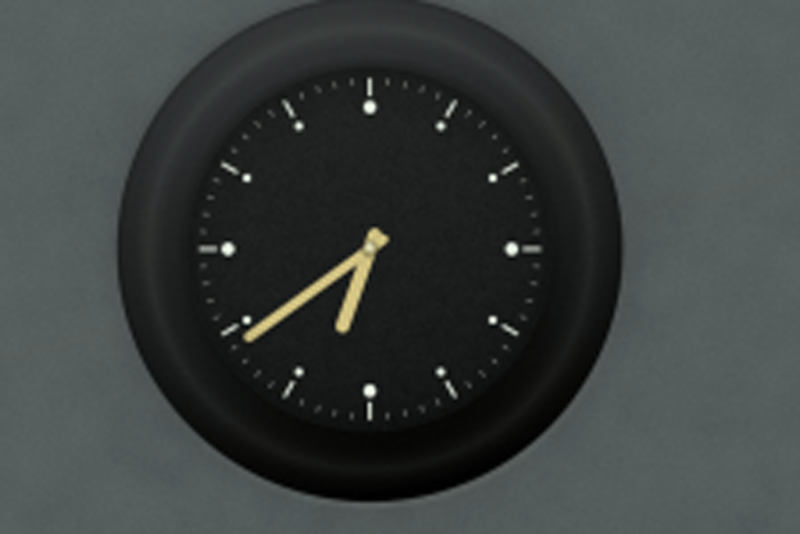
6.39
